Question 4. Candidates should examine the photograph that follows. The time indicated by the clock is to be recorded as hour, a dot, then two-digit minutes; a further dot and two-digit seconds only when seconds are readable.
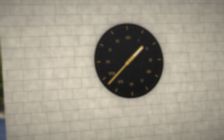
1.38
